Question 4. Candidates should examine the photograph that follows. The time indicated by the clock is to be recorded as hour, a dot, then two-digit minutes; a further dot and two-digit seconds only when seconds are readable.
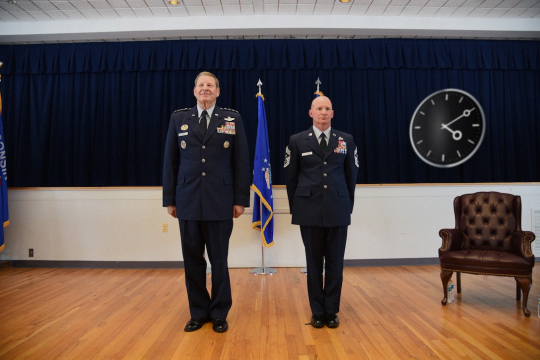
4.10
